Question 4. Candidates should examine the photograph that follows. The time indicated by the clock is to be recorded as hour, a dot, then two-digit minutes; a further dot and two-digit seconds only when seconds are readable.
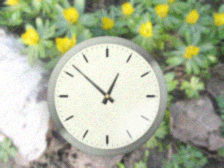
12.52
